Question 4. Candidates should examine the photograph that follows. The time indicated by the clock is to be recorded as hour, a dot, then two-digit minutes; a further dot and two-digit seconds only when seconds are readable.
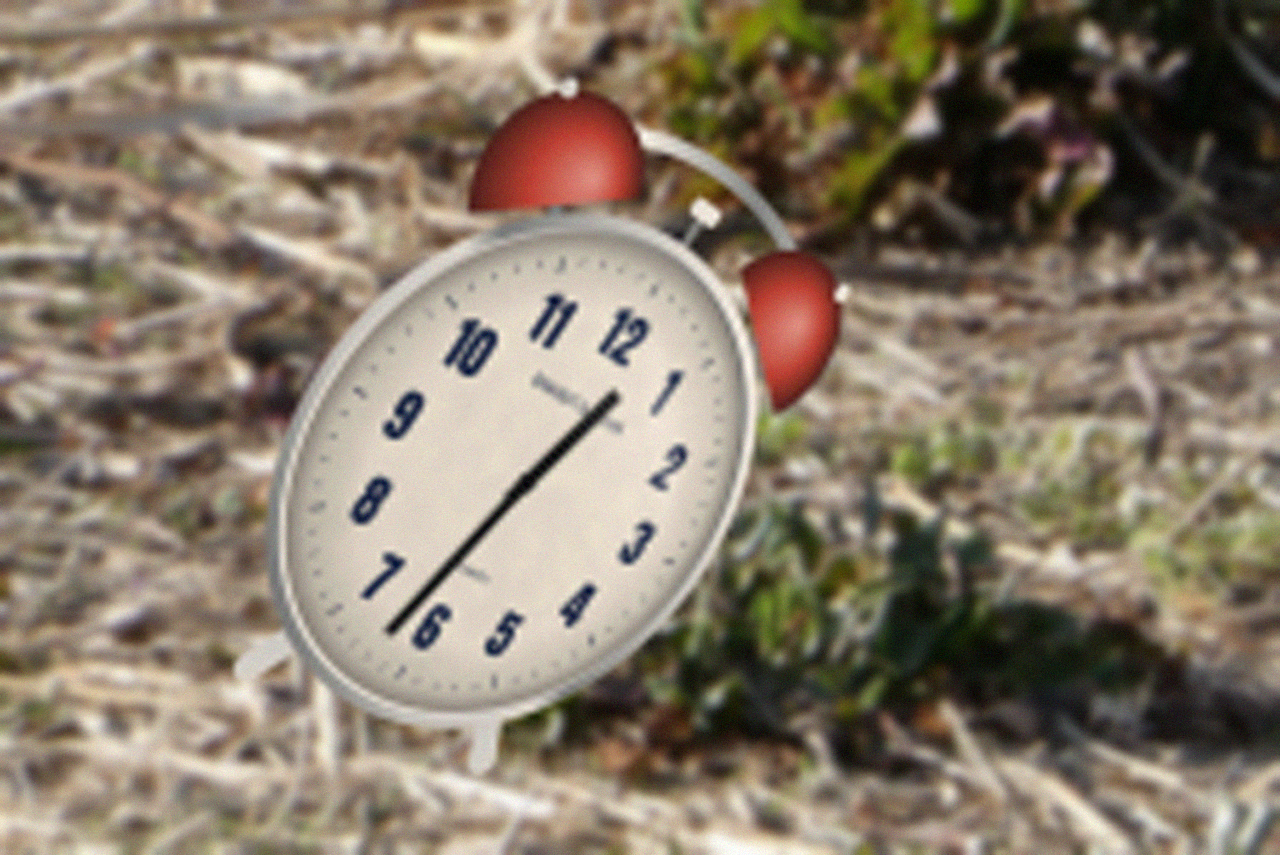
12.32
